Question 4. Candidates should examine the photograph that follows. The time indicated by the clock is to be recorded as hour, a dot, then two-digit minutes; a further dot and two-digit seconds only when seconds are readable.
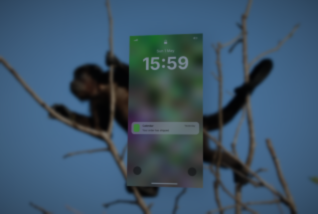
15.59
